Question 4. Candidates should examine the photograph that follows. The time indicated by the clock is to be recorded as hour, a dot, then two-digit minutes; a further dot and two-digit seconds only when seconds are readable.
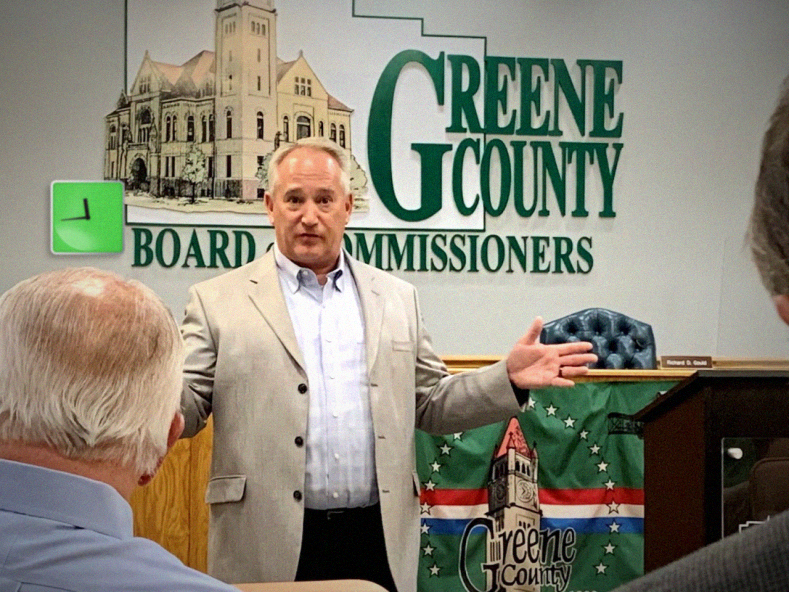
11.44
